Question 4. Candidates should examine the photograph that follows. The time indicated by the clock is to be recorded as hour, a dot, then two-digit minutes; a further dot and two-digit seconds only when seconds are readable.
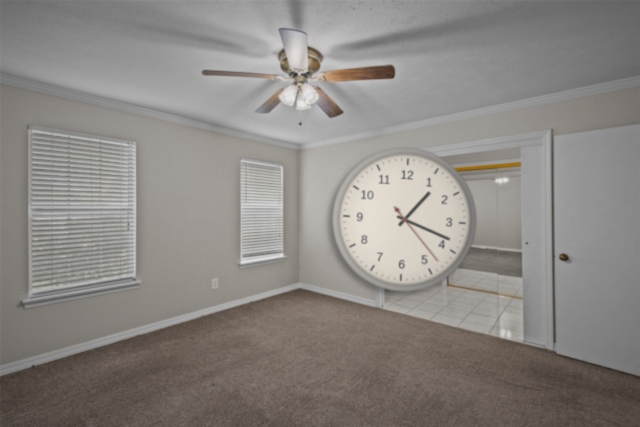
1.18.23
